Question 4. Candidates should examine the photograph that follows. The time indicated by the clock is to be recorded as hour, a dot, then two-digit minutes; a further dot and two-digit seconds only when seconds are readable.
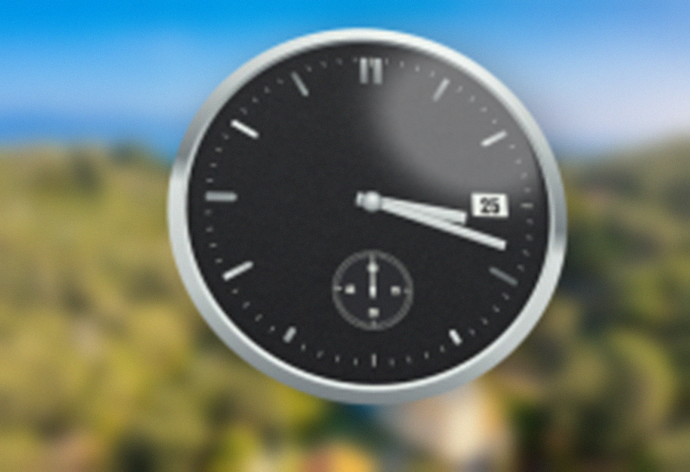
3.18
